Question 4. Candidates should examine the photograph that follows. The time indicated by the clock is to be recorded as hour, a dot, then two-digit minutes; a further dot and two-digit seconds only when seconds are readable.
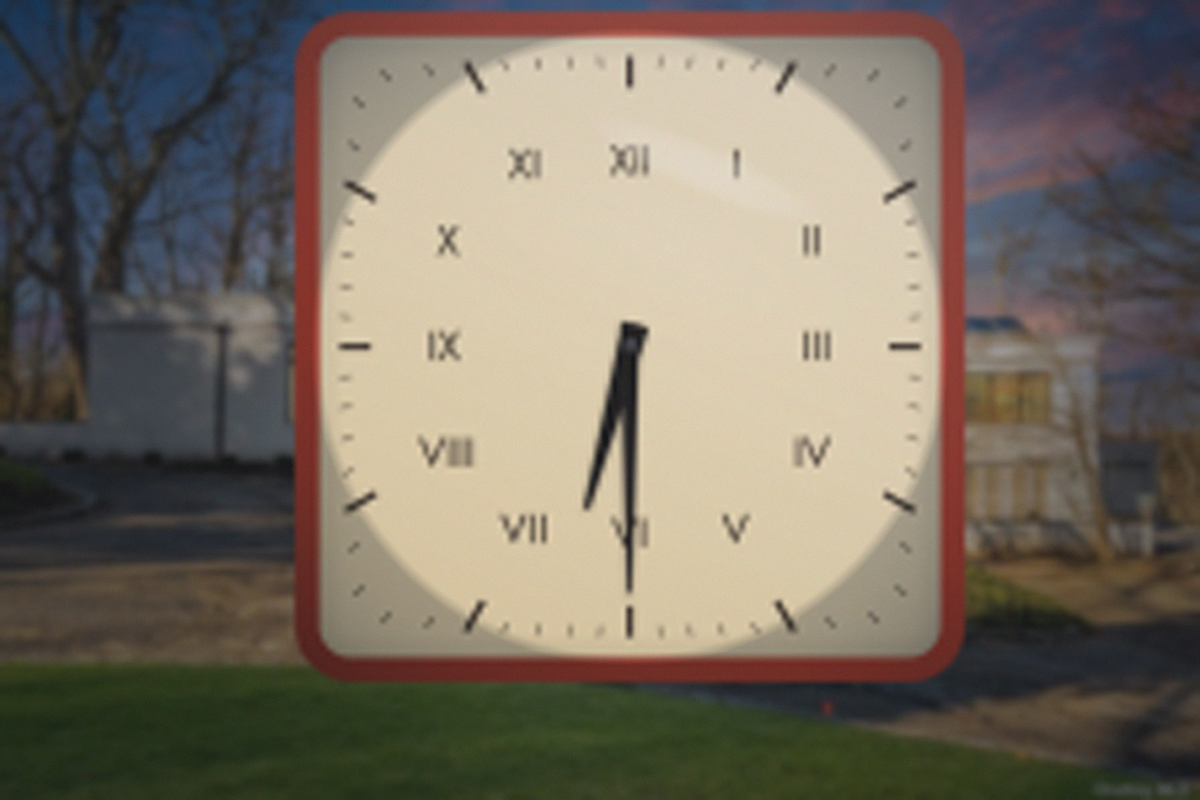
6.30
